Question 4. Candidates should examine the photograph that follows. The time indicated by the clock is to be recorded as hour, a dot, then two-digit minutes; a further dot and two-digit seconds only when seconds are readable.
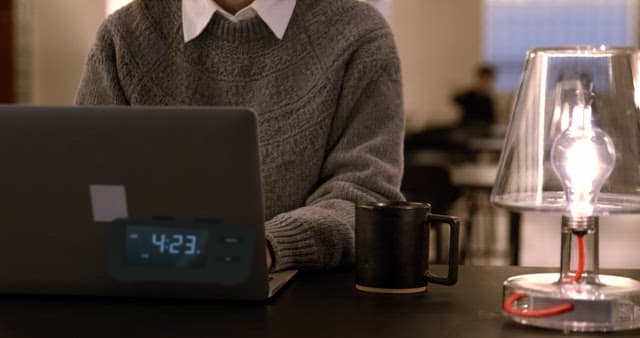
4.23
